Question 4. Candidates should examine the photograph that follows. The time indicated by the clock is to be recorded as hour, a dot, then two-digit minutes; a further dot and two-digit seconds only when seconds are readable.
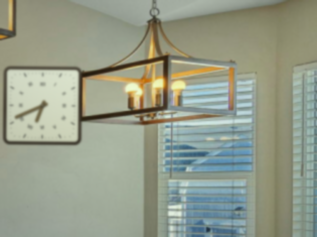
6.41
